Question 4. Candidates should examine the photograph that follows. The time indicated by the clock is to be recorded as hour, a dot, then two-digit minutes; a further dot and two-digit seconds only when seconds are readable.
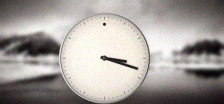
3.18
